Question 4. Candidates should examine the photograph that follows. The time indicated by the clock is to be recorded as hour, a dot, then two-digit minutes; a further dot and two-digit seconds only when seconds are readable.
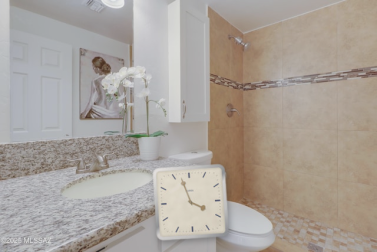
3.57
